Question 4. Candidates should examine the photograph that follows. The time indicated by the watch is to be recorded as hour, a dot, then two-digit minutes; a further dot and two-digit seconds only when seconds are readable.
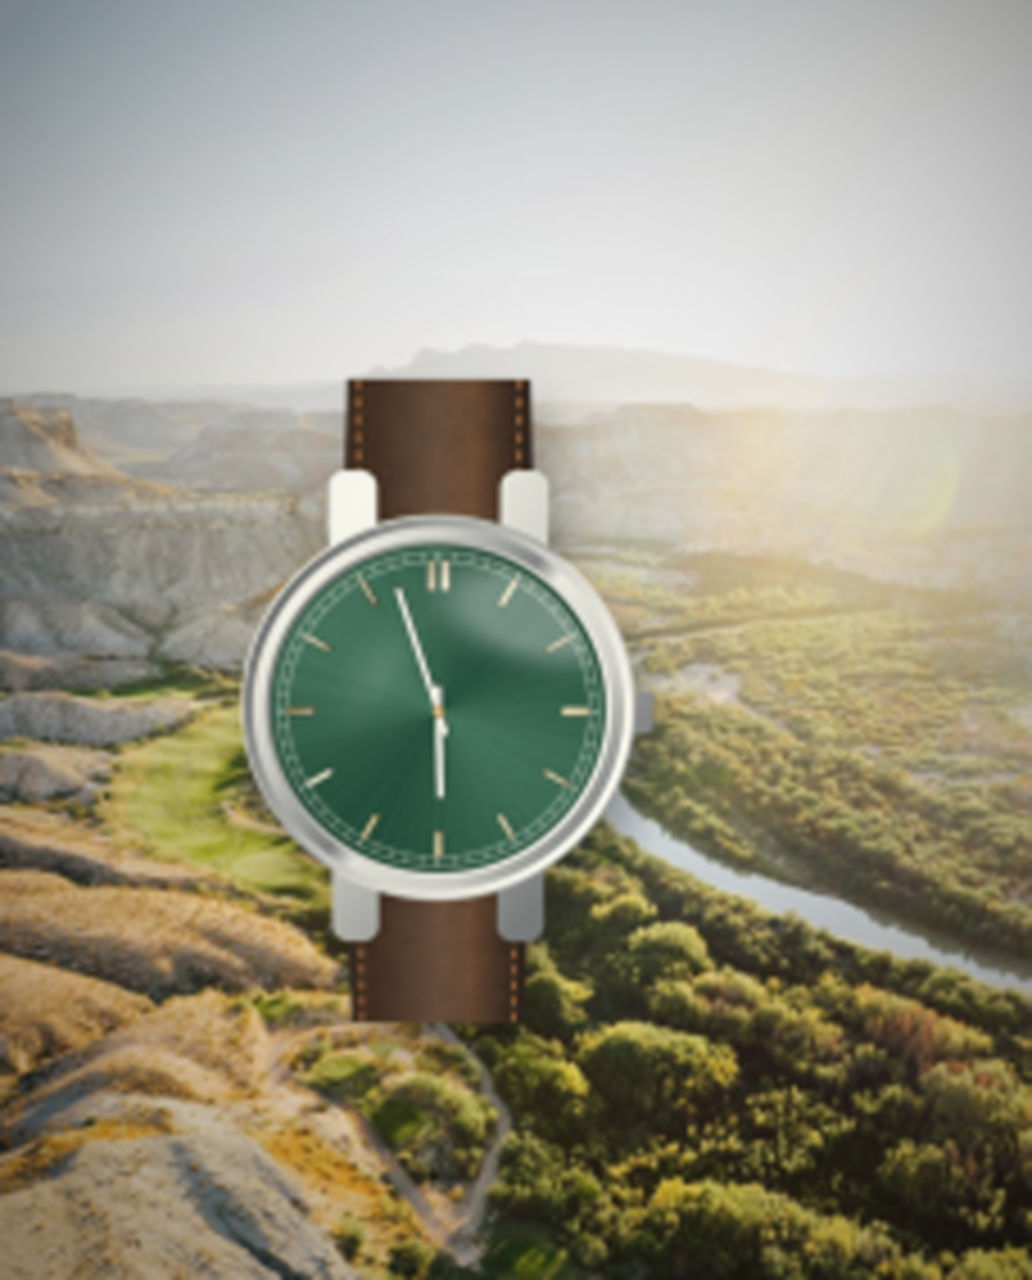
5.57
